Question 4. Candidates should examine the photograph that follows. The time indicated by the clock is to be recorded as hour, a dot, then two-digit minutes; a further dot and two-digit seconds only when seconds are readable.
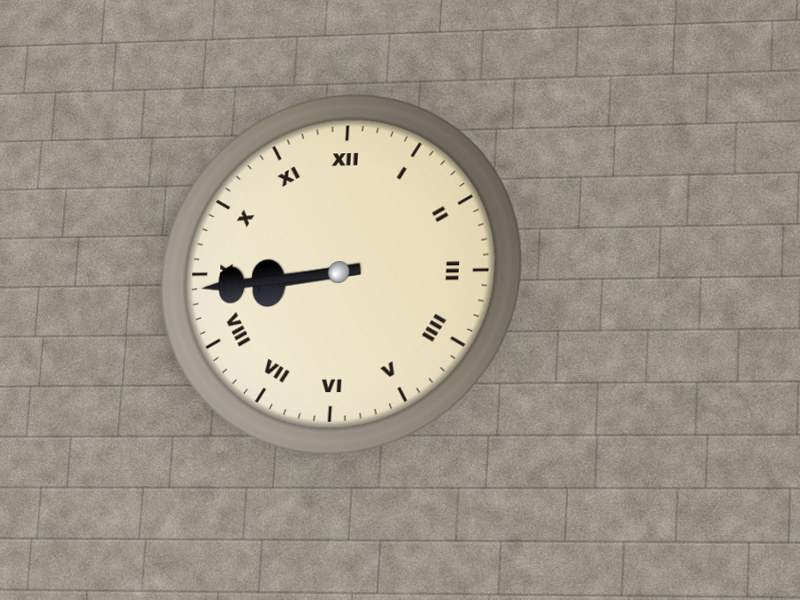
8.44
